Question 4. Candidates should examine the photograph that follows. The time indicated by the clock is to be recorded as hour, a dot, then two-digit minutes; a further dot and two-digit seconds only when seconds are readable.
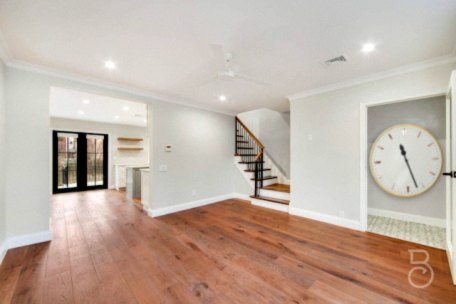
11.27
